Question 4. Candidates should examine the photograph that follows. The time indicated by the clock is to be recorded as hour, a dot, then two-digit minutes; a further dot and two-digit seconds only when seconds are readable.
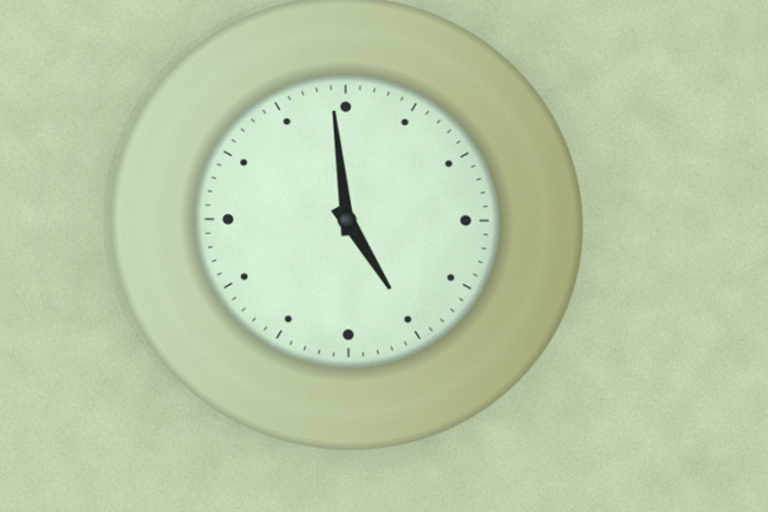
4.59
